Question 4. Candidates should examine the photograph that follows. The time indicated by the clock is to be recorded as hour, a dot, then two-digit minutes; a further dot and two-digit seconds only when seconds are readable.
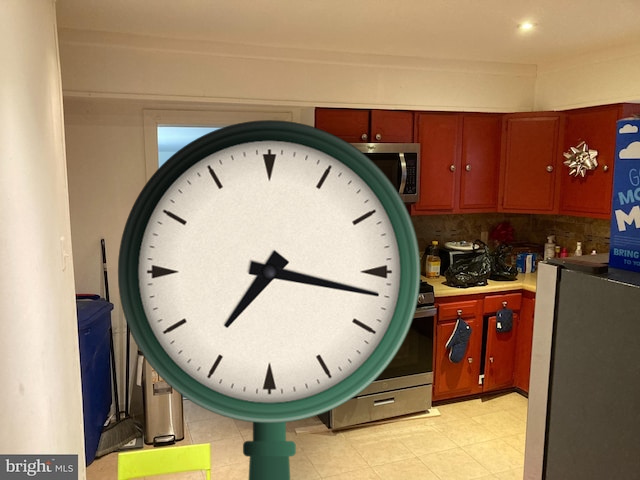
7.17
